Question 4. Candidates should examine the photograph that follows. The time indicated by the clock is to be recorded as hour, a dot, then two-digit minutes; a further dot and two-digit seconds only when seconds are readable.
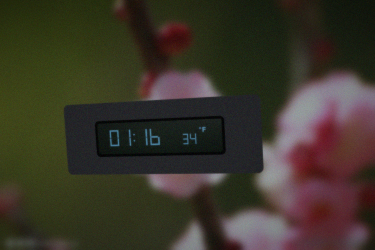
1.16
